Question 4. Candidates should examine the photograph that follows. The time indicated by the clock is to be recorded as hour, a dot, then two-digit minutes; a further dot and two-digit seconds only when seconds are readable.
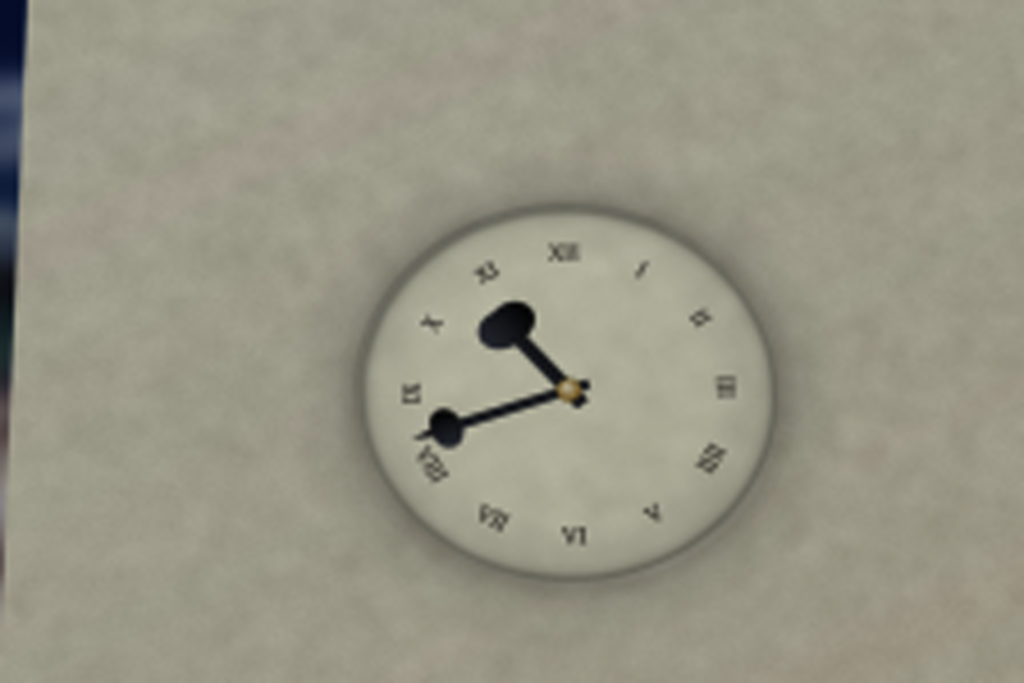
10.42
